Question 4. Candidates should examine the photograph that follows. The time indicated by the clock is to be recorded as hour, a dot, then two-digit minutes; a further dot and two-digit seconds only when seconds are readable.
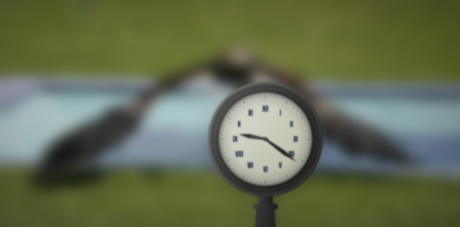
9.21
